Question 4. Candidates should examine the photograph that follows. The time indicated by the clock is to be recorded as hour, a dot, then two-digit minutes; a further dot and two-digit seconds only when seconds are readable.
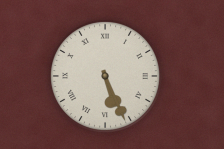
5.26
